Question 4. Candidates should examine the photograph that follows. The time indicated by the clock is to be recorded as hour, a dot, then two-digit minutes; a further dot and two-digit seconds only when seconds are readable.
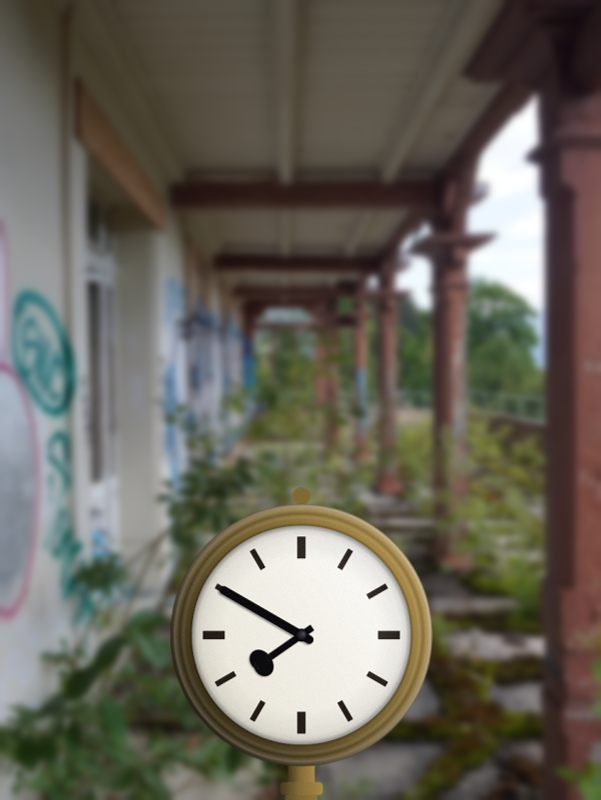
7.50
